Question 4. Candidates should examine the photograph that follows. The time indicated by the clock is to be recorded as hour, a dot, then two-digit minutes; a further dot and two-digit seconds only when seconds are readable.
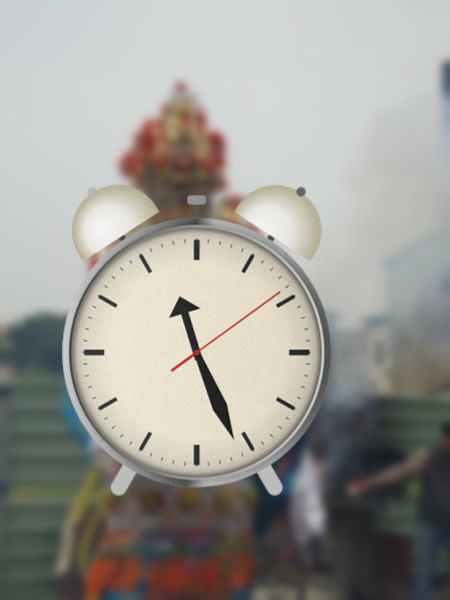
11.26.09
